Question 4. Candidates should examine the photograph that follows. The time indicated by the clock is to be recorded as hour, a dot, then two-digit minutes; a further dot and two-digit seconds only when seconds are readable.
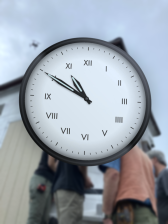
10.50
